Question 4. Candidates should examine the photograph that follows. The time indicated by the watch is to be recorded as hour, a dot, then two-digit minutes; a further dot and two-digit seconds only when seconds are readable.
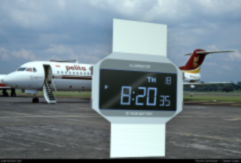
8.20.35
